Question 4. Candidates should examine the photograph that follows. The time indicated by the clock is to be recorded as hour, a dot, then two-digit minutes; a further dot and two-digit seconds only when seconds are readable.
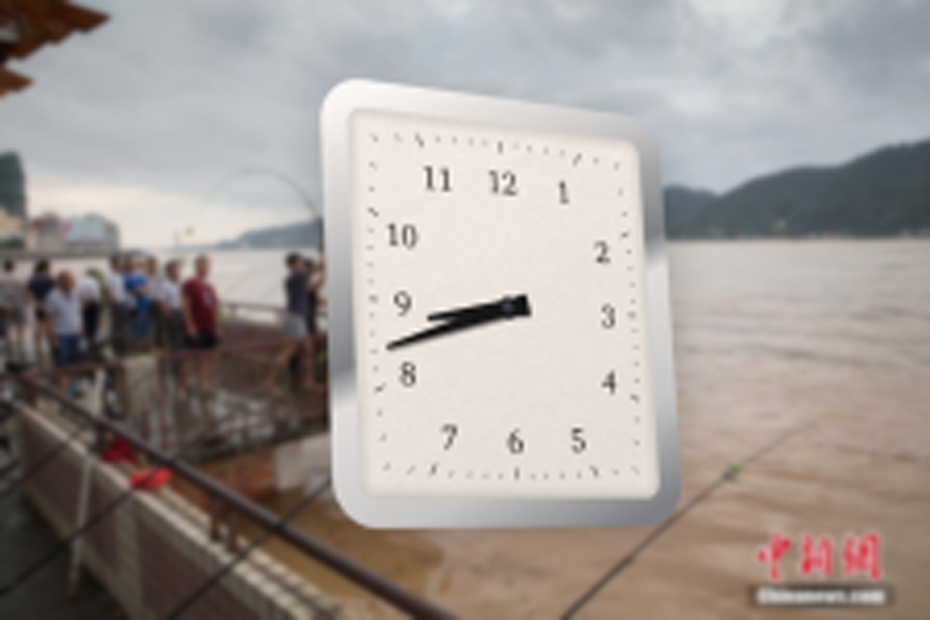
8.42
